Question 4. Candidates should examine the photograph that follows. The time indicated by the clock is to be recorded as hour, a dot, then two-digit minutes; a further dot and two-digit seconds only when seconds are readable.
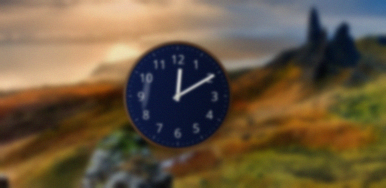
12.10
